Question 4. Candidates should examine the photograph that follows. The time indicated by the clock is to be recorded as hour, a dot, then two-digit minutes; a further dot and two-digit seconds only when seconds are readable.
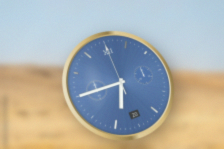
6.45
